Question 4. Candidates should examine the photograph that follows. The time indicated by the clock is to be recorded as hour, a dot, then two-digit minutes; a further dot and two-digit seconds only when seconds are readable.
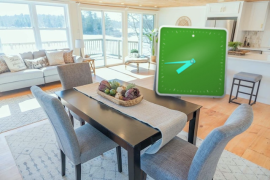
7.44
